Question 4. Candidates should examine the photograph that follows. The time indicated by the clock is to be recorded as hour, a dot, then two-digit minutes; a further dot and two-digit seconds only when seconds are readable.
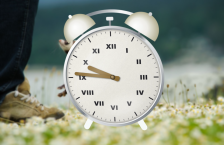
9.46
